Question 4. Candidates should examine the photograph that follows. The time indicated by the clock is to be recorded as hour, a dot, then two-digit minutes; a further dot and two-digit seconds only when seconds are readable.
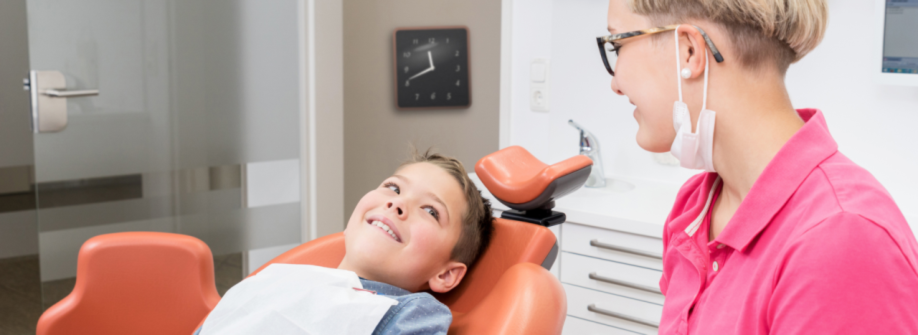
11.41
